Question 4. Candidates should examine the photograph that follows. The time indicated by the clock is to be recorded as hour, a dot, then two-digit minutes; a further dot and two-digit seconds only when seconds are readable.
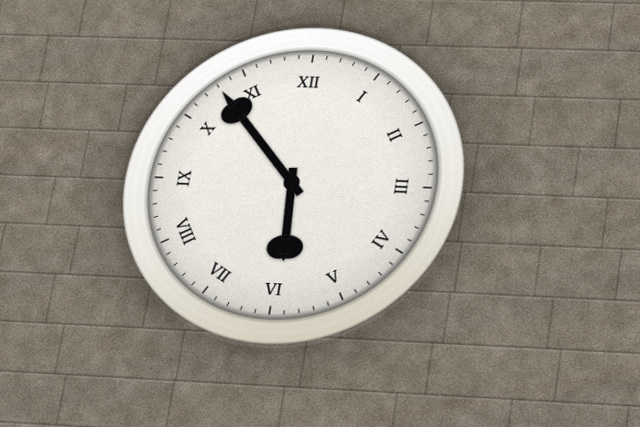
5.53
